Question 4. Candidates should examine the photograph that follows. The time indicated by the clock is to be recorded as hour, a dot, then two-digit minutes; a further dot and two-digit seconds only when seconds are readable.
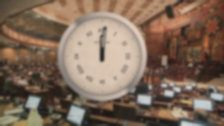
12.01
